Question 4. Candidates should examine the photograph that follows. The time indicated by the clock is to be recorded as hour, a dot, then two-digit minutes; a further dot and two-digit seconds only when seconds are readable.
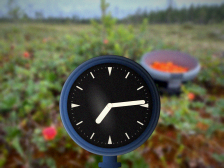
7.14
